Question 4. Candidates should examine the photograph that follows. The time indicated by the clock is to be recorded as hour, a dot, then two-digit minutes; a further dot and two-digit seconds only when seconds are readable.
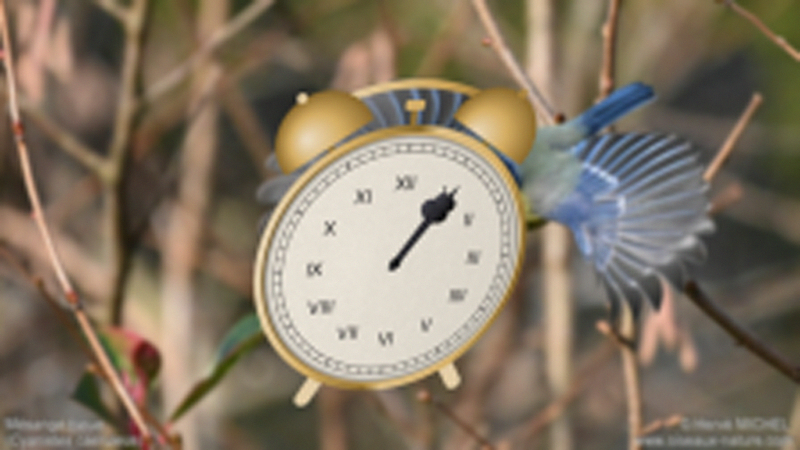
1.06
